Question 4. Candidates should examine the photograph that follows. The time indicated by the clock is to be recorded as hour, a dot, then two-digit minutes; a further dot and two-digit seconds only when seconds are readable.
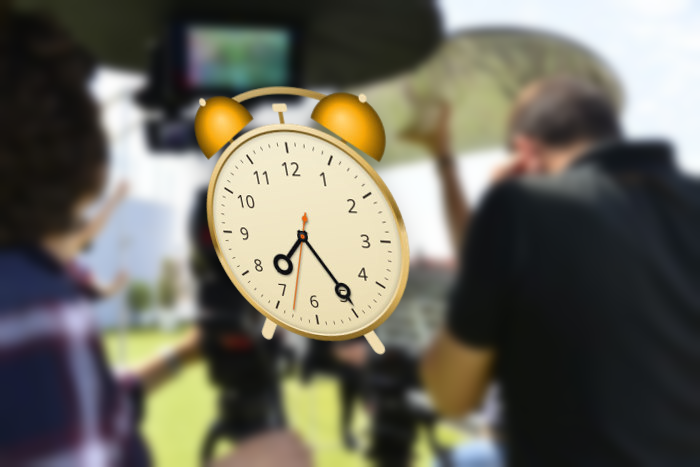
7.24.33
